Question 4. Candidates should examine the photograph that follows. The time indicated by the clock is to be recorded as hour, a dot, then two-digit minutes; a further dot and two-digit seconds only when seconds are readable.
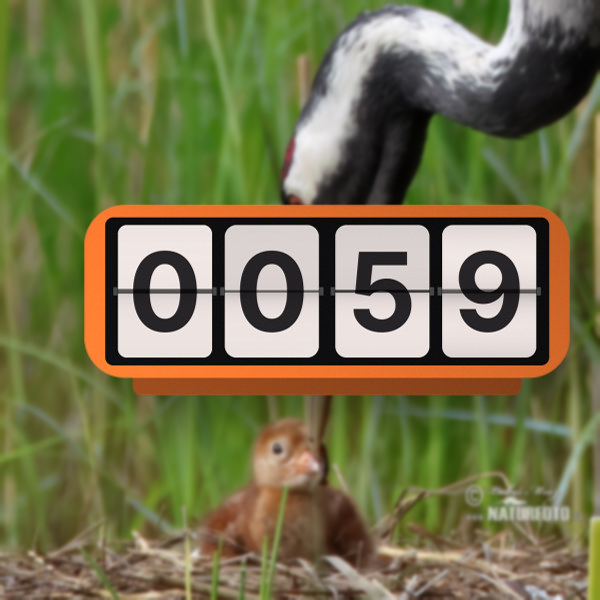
0.59
